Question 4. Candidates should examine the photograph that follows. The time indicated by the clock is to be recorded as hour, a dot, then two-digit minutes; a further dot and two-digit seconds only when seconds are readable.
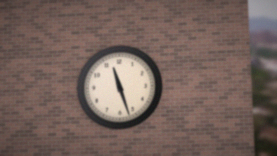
11.27
